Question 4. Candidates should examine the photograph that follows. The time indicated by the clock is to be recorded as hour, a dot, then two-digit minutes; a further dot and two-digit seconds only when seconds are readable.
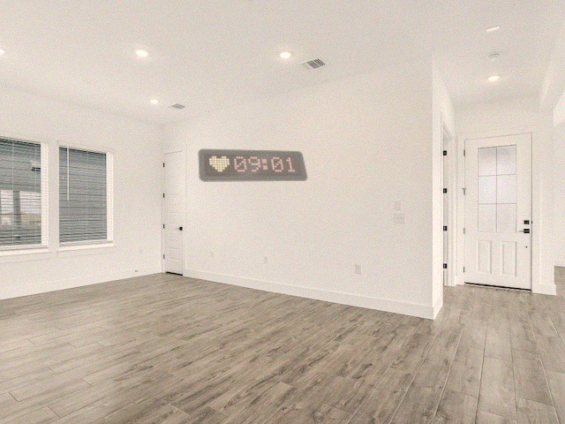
9.01
